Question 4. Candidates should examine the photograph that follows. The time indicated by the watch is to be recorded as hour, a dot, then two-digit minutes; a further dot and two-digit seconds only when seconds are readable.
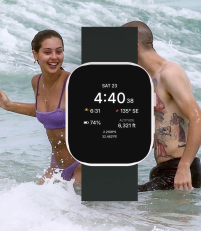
4.40
